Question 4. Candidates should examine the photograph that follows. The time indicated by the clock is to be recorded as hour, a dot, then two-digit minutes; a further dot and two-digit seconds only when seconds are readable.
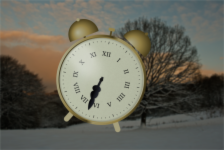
6.32
